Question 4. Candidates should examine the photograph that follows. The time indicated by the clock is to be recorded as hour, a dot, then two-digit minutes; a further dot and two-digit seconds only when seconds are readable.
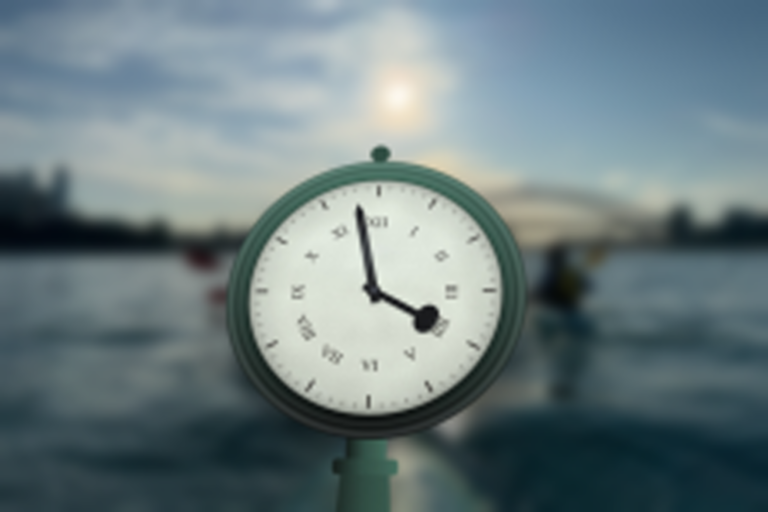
3.58
